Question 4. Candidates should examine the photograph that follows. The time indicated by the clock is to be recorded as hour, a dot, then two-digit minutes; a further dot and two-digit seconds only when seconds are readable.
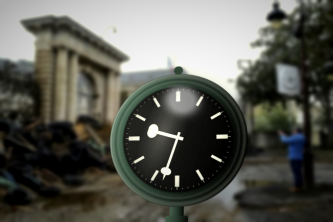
9.33
